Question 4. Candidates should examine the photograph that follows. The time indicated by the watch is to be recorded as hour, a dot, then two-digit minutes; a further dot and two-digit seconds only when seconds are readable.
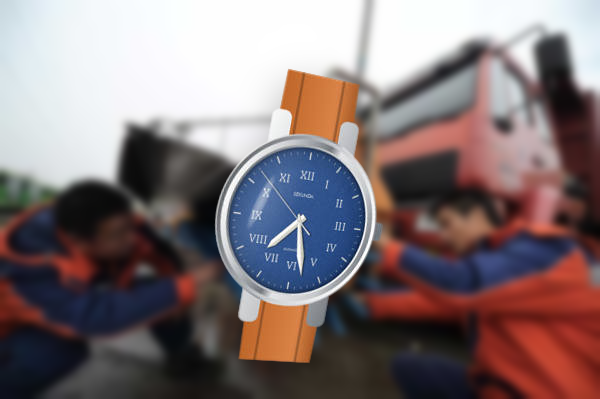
7.27.52
